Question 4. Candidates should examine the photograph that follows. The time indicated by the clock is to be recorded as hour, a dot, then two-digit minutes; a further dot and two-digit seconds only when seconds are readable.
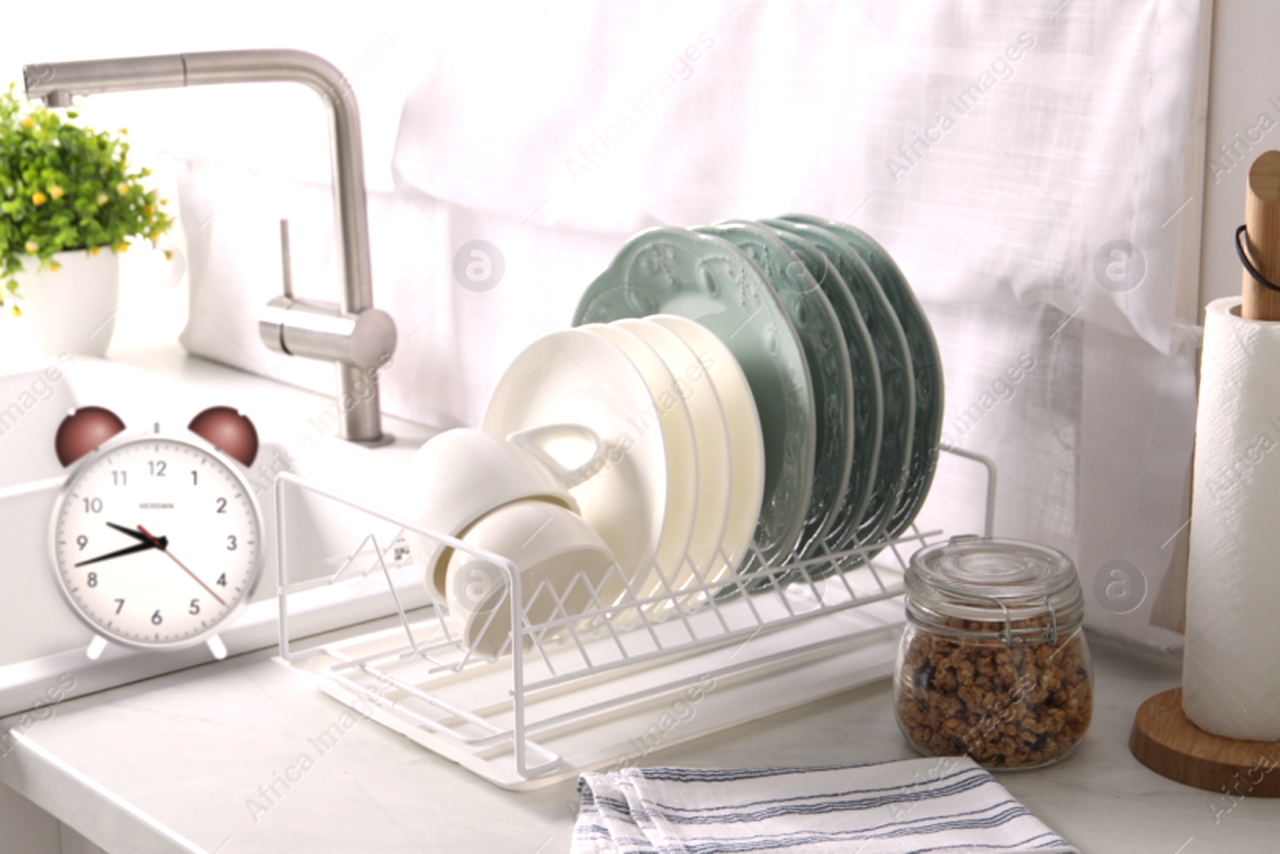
9.42.22
